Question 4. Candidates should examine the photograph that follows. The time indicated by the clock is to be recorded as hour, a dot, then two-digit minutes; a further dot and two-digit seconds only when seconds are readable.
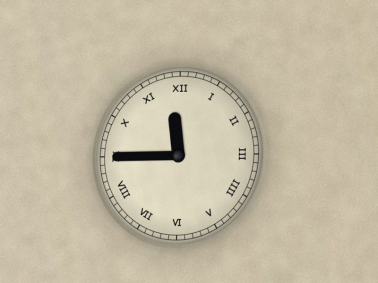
11.45
